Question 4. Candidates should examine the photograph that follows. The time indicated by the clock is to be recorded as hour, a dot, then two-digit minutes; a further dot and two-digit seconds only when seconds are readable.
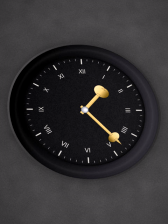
1.23
